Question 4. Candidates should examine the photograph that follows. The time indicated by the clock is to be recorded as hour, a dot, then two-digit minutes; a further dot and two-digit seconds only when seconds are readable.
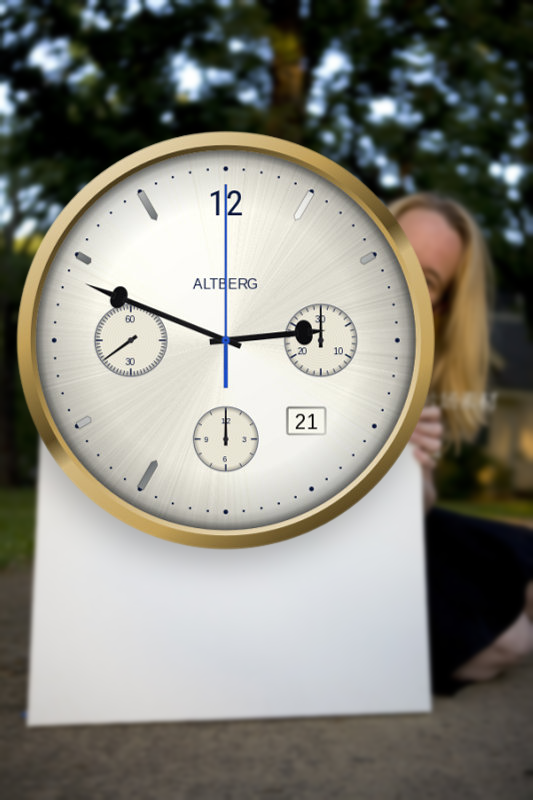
2.48.39
